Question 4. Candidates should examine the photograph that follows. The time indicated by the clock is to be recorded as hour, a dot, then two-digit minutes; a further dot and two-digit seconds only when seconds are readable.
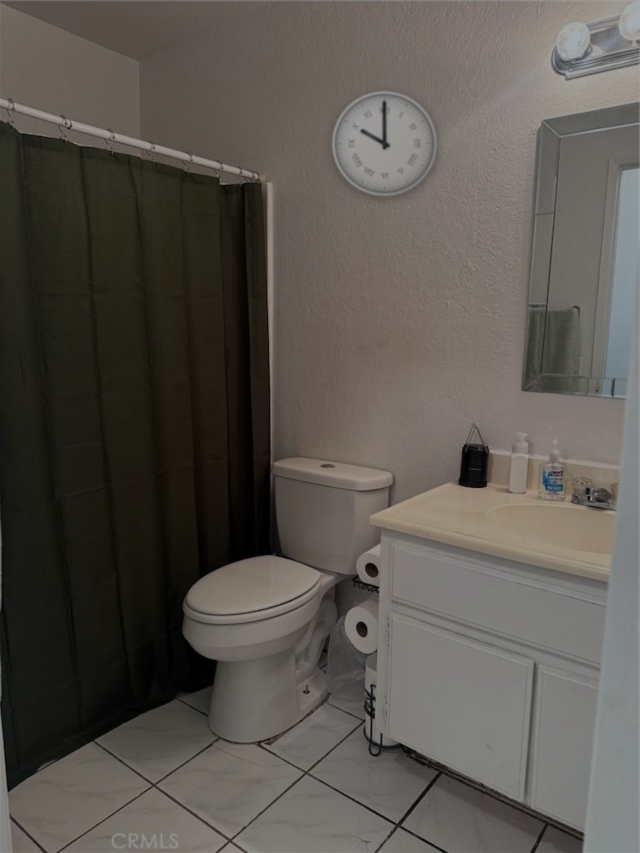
10.00
